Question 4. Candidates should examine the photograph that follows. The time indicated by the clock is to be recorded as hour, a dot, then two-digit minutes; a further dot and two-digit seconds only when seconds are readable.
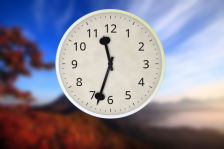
11.33
